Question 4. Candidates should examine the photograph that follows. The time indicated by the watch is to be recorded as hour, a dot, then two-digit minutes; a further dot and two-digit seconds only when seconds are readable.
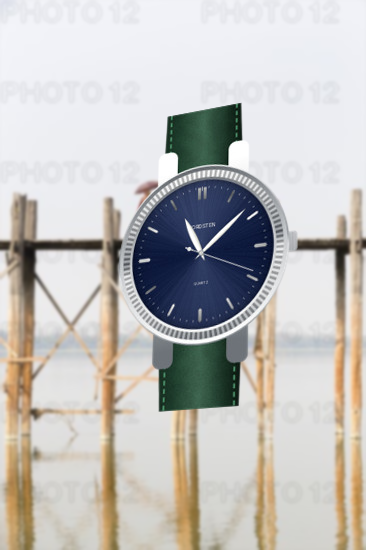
11.08.19
